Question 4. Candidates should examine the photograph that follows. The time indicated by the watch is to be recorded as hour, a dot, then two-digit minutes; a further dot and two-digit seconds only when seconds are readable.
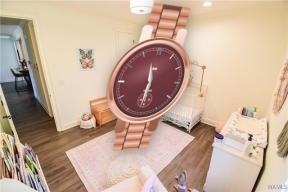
11.31
